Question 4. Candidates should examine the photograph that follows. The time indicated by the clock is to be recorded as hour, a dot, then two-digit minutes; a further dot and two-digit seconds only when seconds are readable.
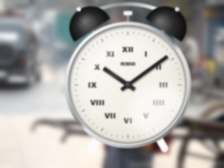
10.09
